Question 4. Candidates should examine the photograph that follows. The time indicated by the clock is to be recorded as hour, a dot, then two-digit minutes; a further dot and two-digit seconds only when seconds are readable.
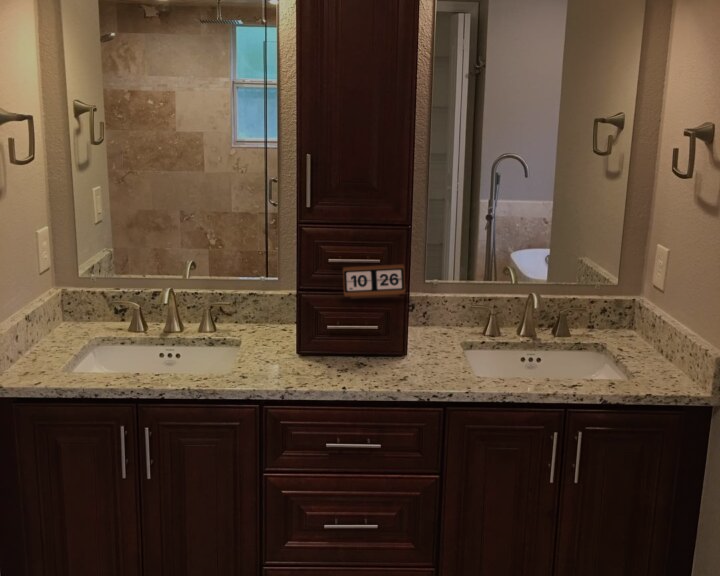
10.26
